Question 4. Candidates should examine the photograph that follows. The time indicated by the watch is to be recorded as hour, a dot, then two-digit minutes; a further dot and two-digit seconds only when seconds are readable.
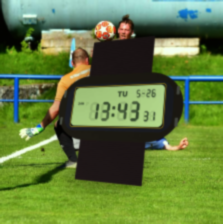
13.43
